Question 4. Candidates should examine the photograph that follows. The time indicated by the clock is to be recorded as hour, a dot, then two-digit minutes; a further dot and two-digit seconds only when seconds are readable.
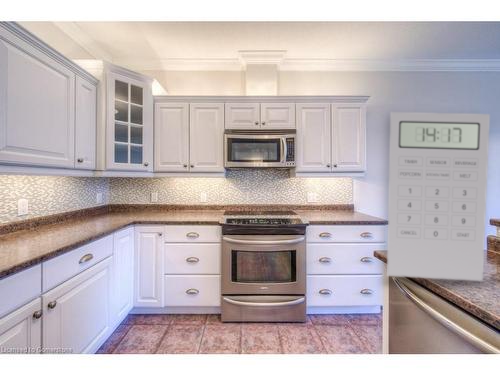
14.17
